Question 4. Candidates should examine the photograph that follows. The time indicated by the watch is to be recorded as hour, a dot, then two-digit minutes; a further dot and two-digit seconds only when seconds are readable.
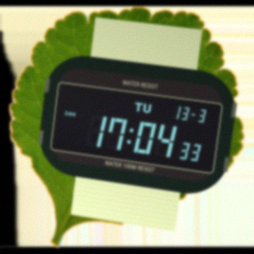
17.04.33
